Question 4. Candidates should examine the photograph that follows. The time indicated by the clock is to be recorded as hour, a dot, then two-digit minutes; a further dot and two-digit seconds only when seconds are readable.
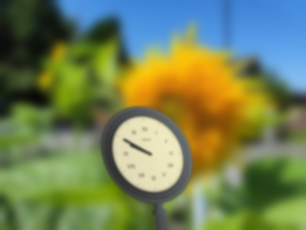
9.50
